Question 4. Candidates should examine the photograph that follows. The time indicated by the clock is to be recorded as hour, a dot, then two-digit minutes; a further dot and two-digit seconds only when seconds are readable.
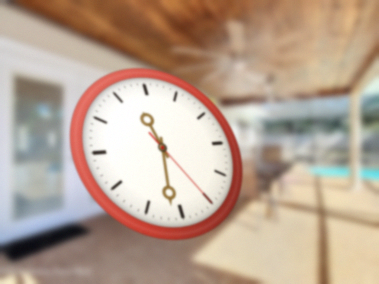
11.31.25
